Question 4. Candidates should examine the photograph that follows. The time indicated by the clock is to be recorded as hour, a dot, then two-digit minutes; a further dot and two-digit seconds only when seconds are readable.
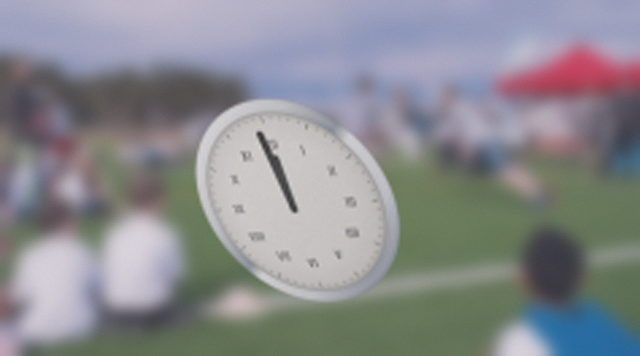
11.59
